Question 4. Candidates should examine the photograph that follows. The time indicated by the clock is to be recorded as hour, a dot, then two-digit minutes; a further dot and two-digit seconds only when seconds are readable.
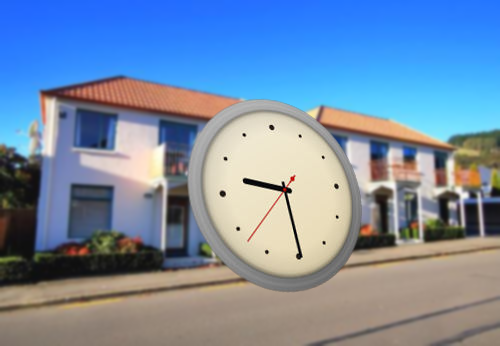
9.29.38
